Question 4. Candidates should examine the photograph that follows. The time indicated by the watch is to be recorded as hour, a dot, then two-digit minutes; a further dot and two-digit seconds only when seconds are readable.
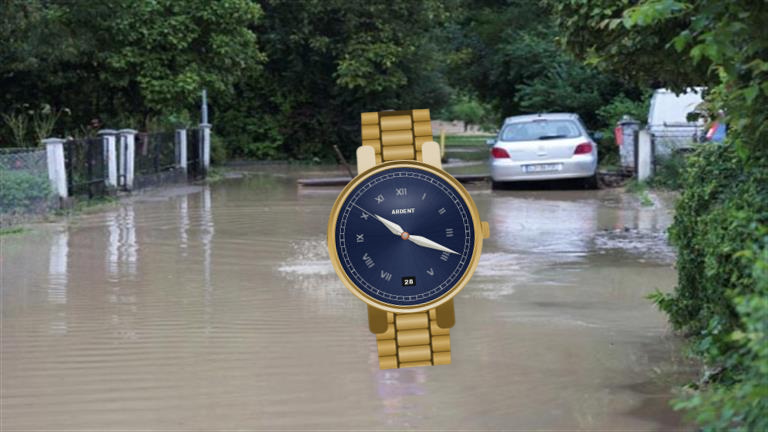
10.18.51
